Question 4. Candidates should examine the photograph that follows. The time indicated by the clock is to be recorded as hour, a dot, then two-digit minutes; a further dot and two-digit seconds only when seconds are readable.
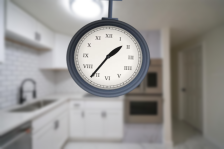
1.36
